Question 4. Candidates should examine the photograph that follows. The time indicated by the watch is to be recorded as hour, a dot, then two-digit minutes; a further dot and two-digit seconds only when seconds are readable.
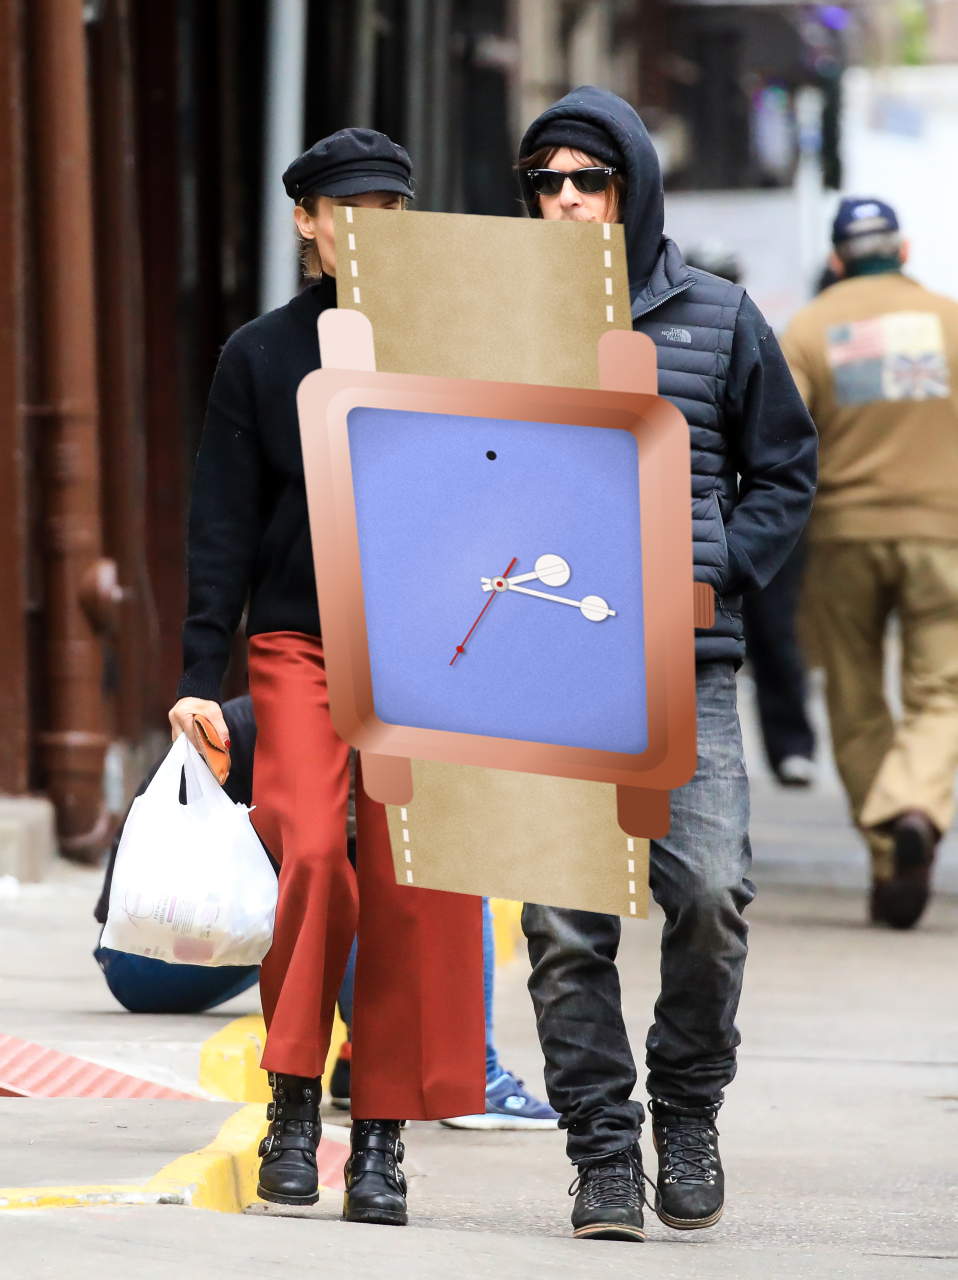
2.16.35
